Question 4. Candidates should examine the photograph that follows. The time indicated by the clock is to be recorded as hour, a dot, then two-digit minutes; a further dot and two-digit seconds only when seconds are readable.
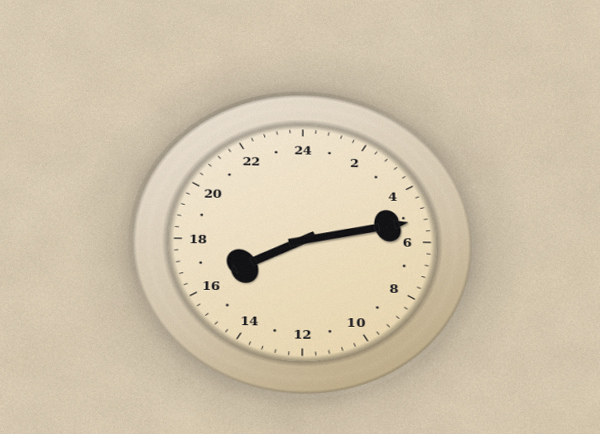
16.13
